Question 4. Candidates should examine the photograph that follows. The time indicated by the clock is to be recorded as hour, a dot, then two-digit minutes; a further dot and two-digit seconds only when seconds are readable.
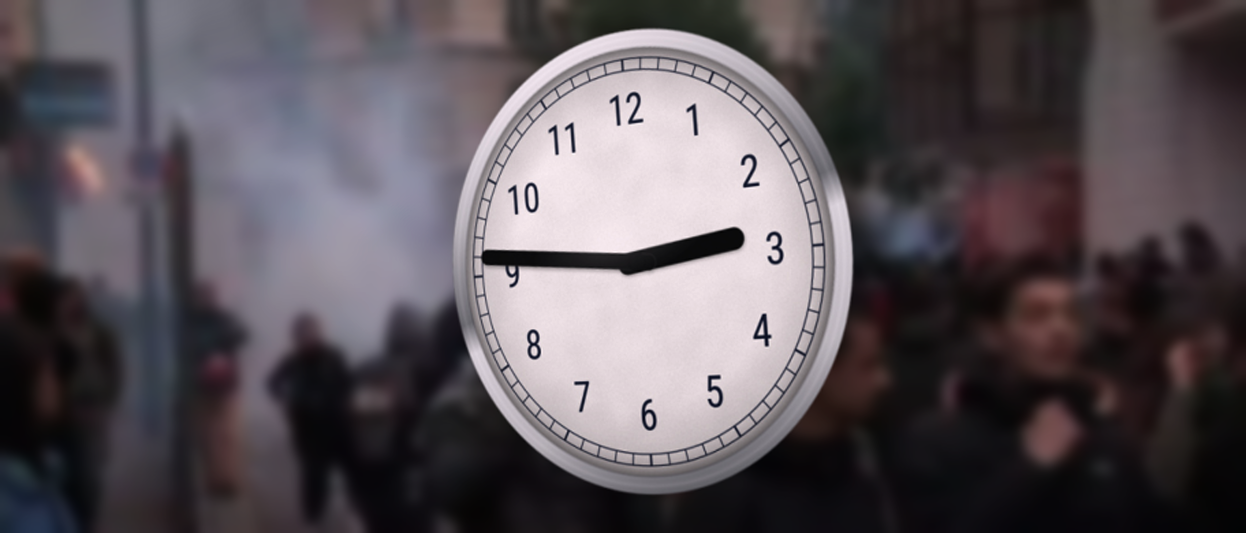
2.46
